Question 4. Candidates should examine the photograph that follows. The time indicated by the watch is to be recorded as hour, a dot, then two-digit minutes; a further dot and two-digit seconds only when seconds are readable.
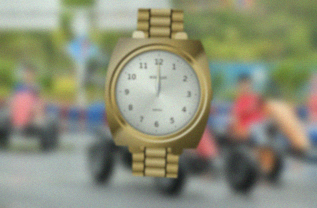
12.00
